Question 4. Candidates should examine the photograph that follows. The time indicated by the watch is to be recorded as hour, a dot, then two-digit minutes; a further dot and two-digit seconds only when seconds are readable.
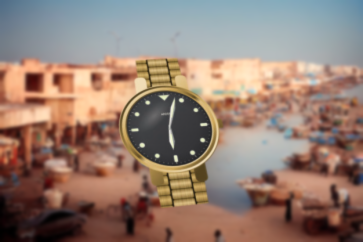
6.03
